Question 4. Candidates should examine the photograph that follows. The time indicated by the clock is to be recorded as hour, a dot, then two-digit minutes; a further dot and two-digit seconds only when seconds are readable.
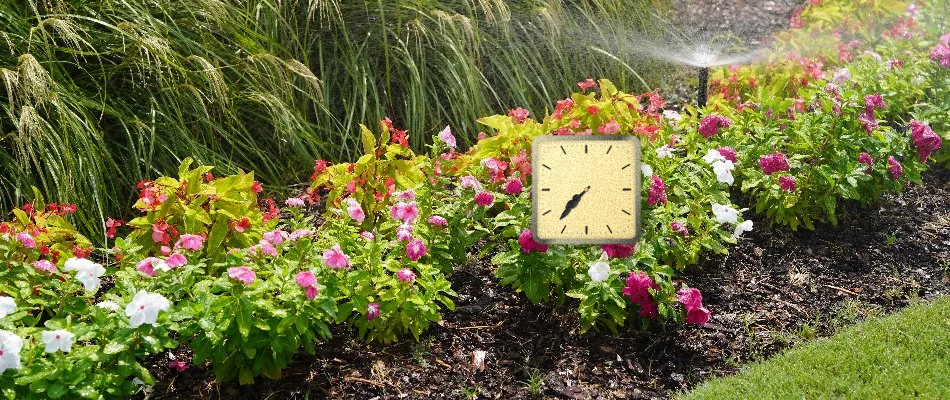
7.37
